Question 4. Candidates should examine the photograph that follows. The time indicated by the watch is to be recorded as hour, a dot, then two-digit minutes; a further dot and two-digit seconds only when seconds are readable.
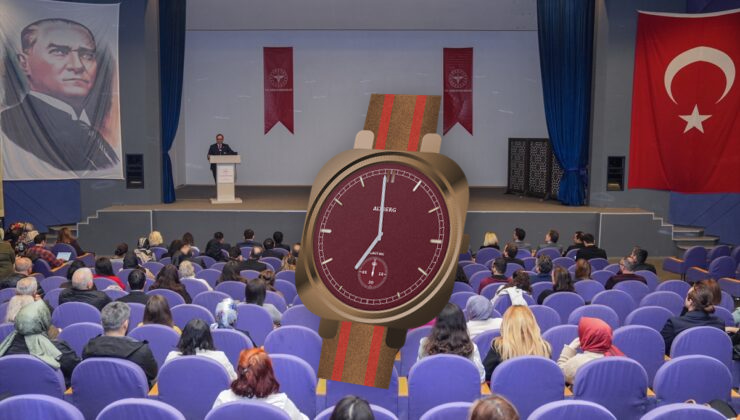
6.59
